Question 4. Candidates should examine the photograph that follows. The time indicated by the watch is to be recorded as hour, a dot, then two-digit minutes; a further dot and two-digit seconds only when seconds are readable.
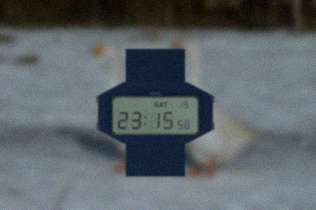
23.15
